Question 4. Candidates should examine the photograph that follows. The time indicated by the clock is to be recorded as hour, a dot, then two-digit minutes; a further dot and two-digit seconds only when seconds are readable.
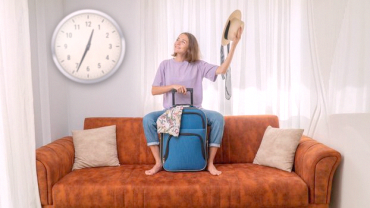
12.34
